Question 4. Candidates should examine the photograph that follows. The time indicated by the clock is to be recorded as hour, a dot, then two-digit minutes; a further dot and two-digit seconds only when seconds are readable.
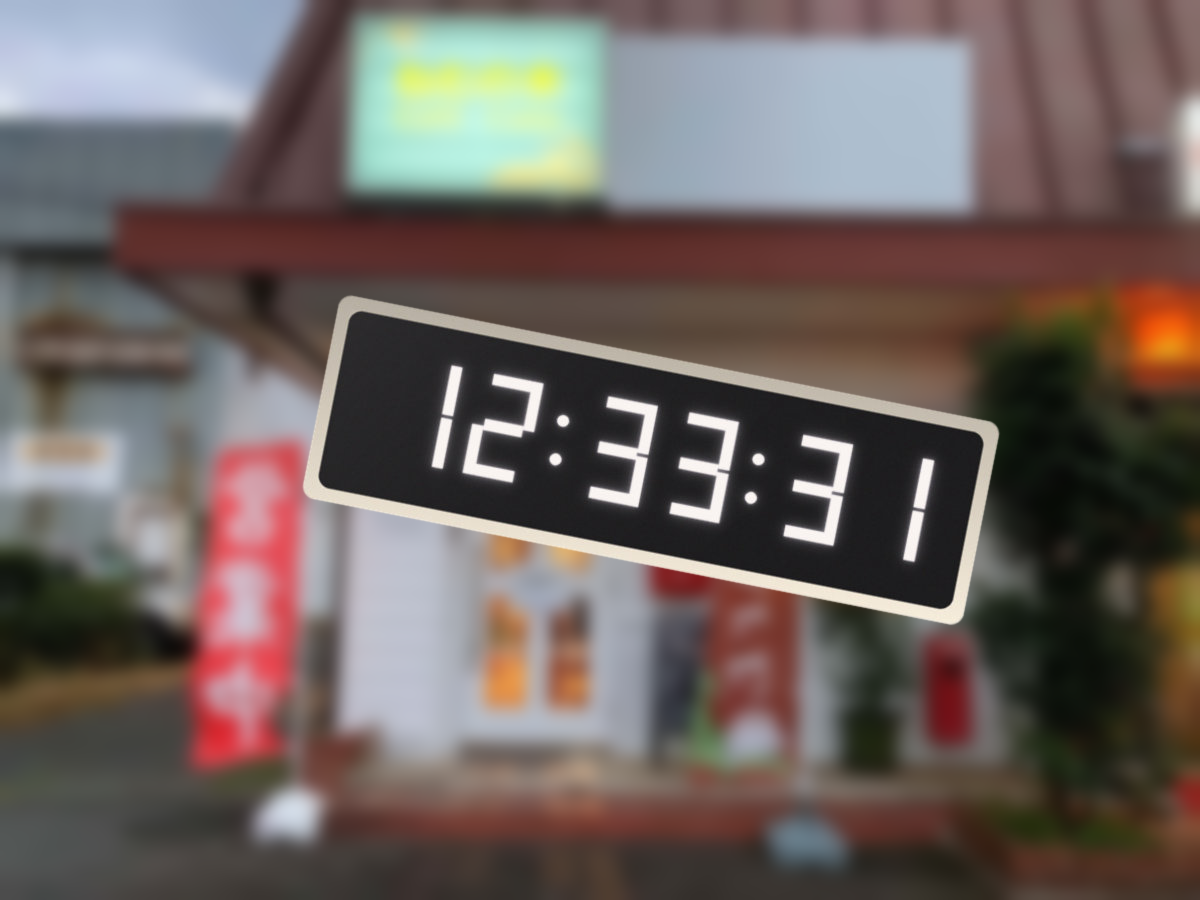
12.33.31
